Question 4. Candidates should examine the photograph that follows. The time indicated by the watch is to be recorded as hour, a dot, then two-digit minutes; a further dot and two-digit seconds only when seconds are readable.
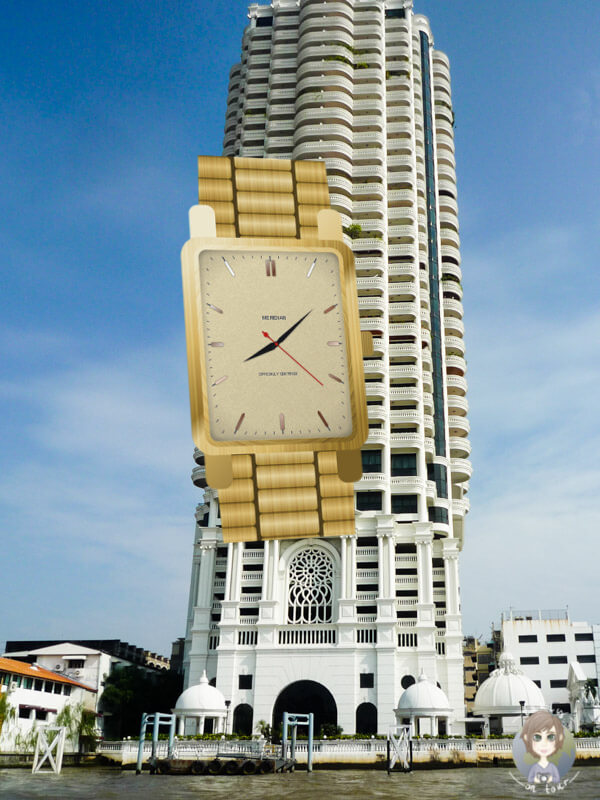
8.08.22
